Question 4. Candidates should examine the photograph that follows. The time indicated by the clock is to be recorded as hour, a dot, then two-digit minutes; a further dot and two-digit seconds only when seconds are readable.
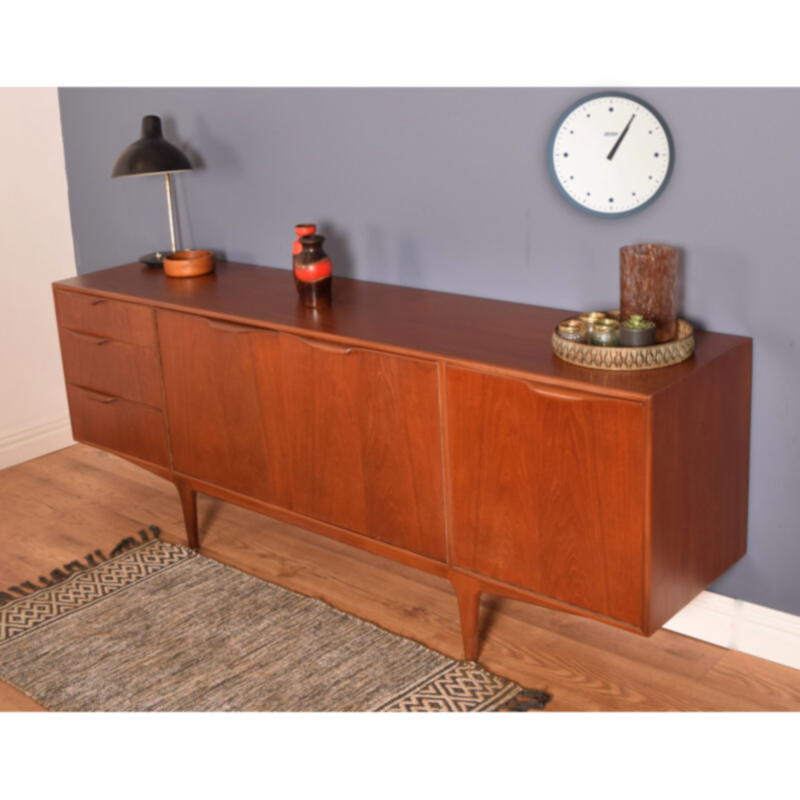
1.05
